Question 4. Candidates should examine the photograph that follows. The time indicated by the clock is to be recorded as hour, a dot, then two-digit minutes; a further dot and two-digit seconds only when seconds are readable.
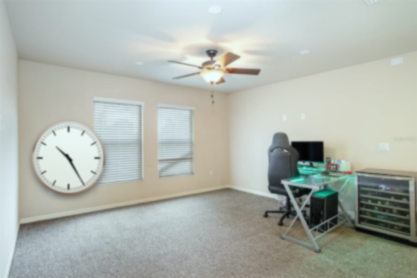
10.25
